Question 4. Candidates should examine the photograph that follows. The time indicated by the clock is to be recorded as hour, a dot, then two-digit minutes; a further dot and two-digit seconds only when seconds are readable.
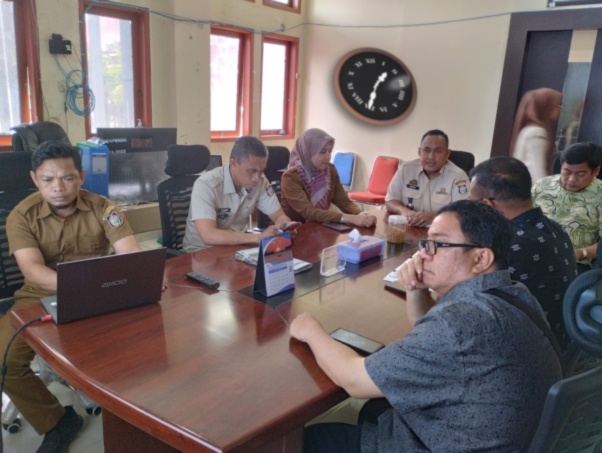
1.35
